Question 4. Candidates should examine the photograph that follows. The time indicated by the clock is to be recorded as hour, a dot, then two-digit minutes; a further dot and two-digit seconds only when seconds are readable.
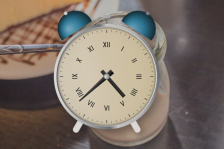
4.38
